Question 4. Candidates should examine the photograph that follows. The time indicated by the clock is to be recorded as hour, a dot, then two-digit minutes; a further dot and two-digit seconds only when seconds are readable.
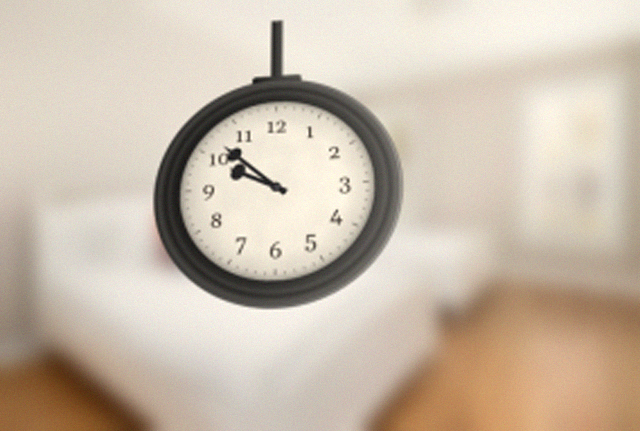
9.52
